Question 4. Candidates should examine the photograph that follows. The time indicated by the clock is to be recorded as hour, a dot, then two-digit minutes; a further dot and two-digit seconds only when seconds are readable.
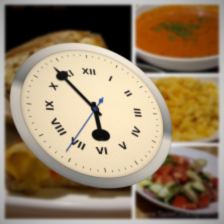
5.53.36
